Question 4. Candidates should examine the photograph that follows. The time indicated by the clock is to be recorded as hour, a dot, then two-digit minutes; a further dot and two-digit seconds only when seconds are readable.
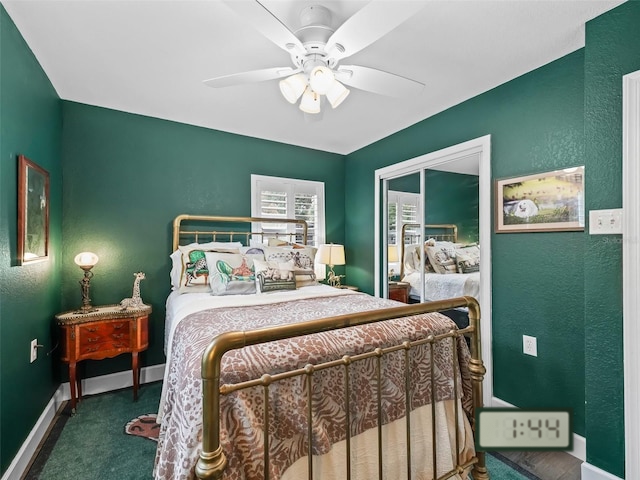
1.44
